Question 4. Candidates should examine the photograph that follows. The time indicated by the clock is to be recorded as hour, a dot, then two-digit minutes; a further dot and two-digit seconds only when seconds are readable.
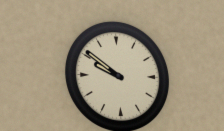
9.51
